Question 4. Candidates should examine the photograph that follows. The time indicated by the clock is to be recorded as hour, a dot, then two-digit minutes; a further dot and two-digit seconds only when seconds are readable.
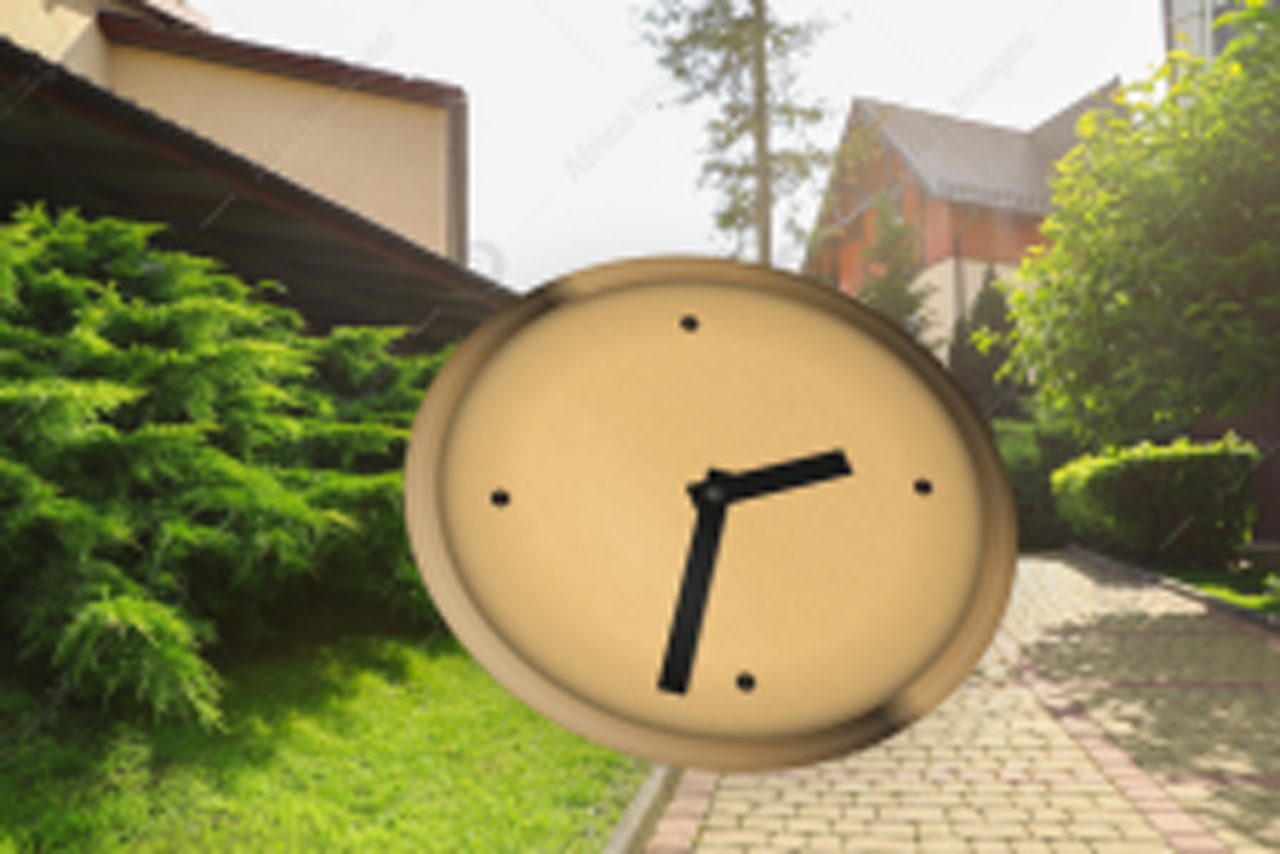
2.33
